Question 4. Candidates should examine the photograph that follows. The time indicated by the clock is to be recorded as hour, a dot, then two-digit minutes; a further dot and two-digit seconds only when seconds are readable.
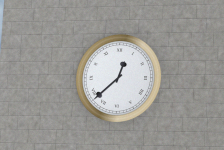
12.38
